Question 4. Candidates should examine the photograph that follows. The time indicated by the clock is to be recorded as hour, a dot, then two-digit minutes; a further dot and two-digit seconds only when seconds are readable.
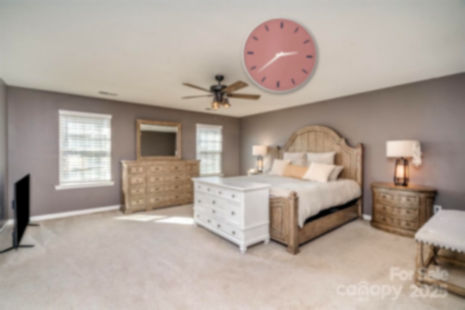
2.38
